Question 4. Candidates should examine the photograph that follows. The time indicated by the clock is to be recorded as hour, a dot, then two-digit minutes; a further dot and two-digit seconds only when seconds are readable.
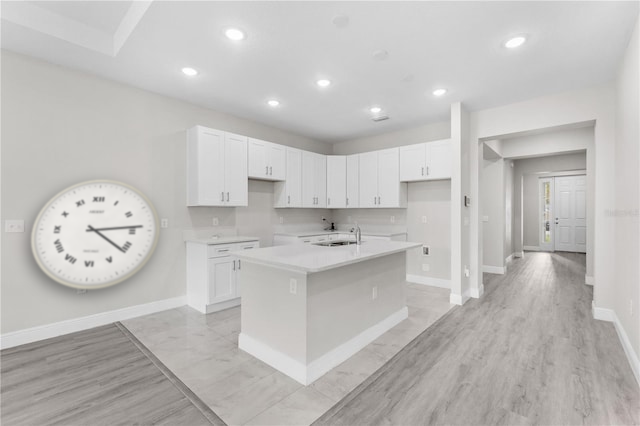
4.14
